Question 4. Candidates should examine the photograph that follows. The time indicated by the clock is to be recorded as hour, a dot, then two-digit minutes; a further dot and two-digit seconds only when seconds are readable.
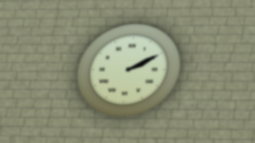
2.10
